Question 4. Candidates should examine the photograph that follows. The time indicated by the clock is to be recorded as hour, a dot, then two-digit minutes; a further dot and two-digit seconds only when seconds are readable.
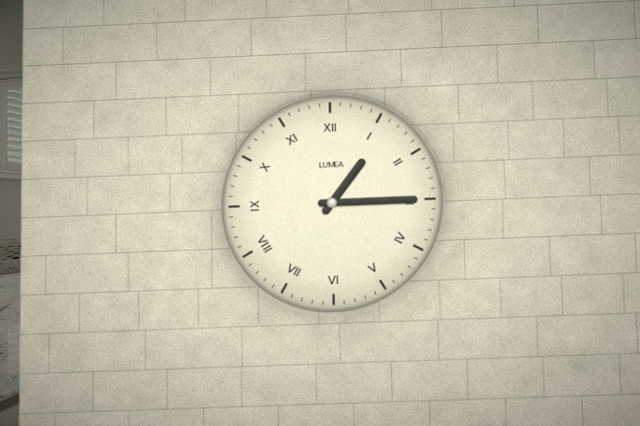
1.15
